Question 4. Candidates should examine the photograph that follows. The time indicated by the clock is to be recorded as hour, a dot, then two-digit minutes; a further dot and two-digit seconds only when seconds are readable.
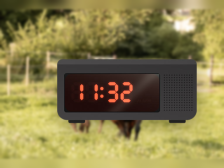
11.32
